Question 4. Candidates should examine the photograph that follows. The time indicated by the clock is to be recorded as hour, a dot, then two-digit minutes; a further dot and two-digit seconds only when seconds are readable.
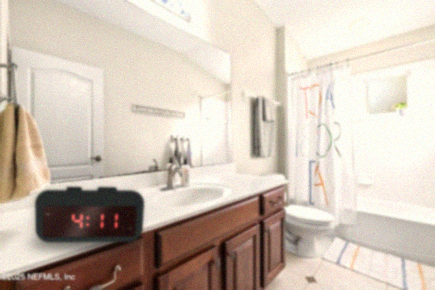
4.11
